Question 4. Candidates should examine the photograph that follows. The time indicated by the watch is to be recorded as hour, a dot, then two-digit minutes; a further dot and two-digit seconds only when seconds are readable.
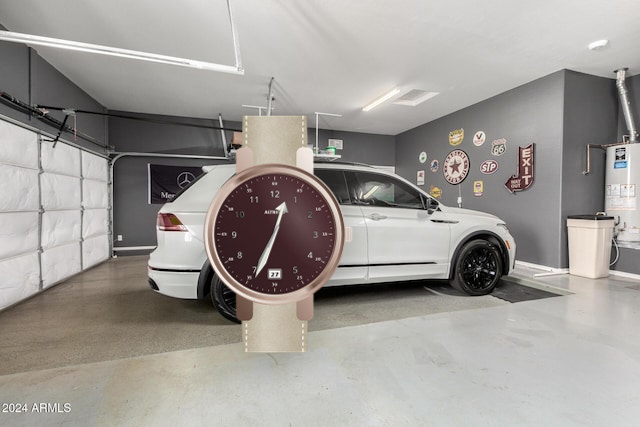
12.34
